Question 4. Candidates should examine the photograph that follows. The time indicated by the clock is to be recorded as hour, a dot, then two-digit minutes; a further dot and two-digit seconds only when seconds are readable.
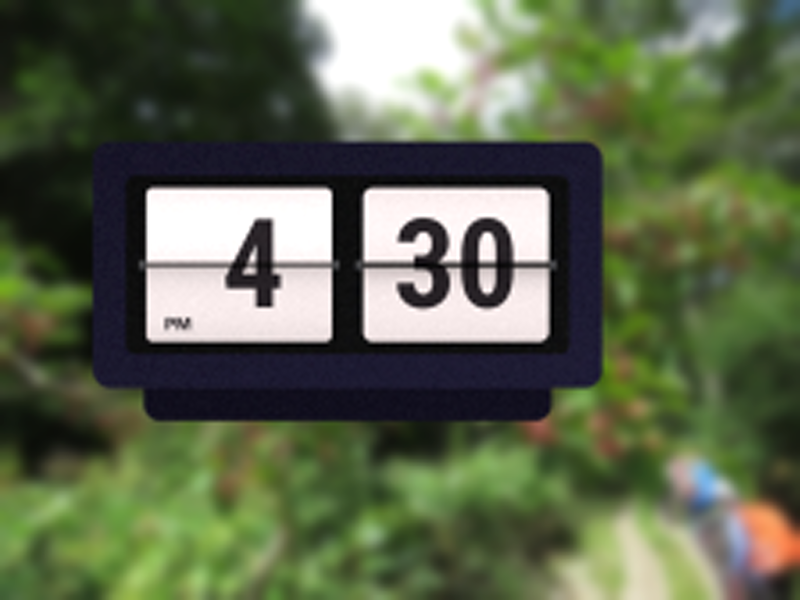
4.30
